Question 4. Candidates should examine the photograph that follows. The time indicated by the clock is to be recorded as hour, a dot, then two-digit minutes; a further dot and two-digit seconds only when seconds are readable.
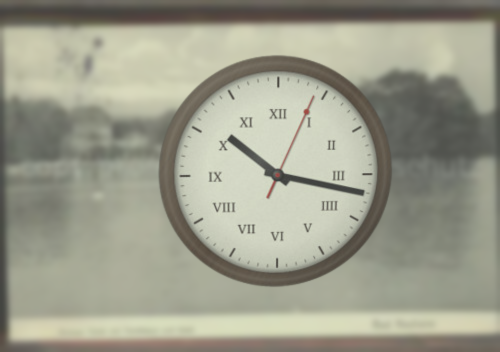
10.17.04
